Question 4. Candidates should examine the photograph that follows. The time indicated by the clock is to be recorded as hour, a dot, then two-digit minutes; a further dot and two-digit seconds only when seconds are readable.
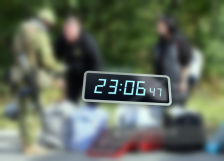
23.06.47
